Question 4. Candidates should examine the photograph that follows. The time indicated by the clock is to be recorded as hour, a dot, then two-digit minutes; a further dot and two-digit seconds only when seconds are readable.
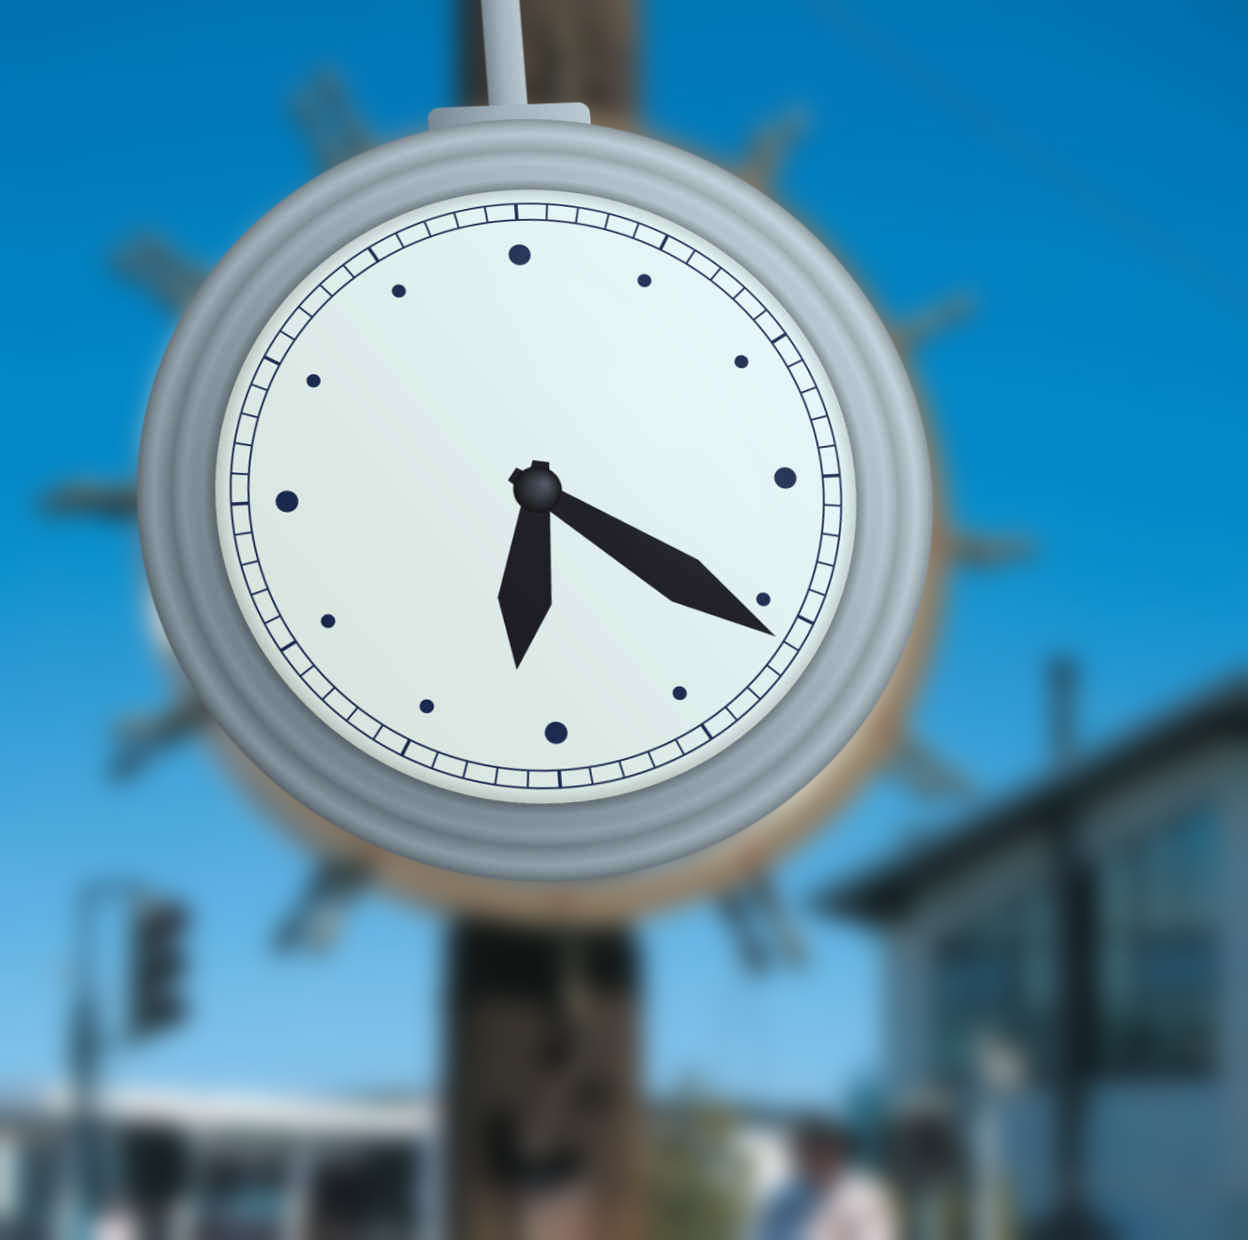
6.21
